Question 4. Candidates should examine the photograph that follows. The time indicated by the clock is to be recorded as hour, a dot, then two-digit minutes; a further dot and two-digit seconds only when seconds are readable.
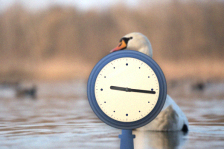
9.16
